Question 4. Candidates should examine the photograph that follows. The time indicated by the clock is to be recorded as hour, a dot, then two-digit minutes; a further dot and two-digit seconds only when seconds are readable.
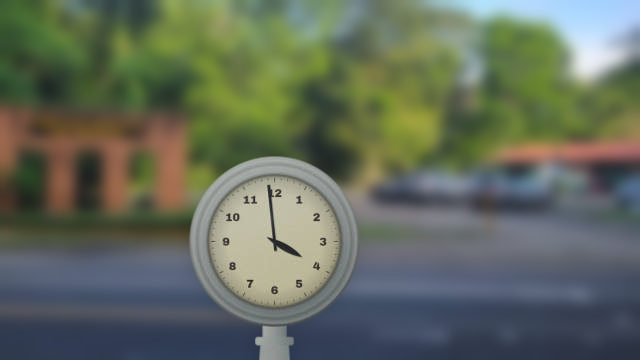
3.59
